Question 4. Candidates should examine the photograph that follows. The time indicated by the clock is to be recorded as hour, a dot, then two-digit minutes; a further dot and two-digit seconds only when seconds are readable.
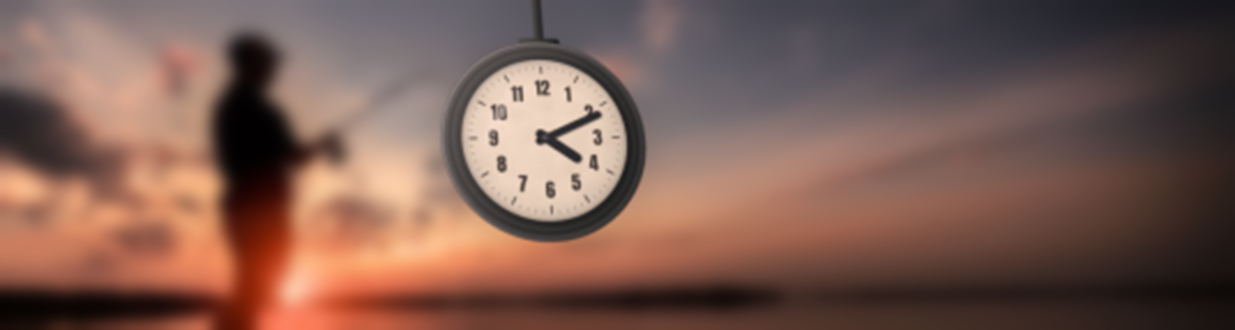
4.11
